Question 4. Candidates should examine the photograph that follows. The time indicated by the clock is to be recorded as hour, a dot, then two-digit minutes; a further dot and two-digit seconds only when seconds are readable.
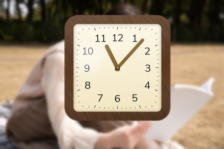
11.07
